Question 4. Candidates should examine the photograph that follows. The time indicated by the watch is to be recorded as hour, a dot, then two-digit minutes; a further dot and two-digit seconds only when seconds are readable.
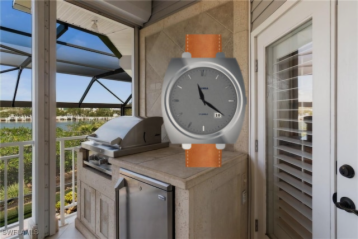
11.21
